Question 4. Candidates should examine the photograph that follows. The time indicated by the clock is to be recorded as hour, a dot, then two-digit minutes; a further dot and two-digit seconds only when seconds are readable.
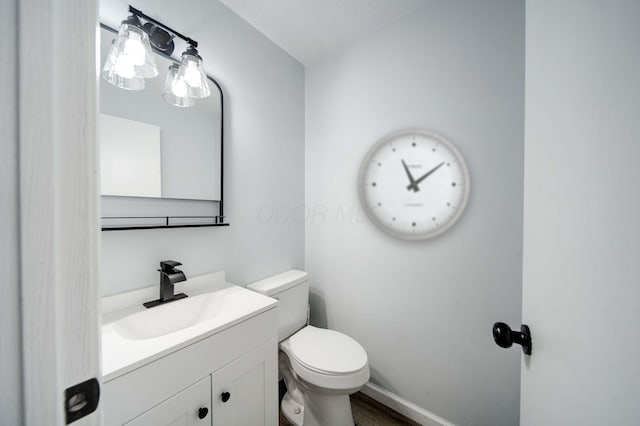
11.09
